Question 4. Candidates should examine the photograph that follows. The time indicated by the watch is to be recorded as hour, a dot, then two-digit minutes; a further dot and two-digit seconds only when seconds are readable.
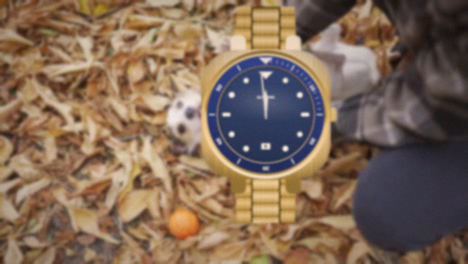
11.59
